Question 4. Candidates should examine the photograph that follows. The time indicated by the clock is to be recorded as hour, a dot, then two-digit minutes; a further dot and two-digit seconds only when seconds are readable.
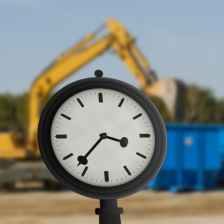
3.37
